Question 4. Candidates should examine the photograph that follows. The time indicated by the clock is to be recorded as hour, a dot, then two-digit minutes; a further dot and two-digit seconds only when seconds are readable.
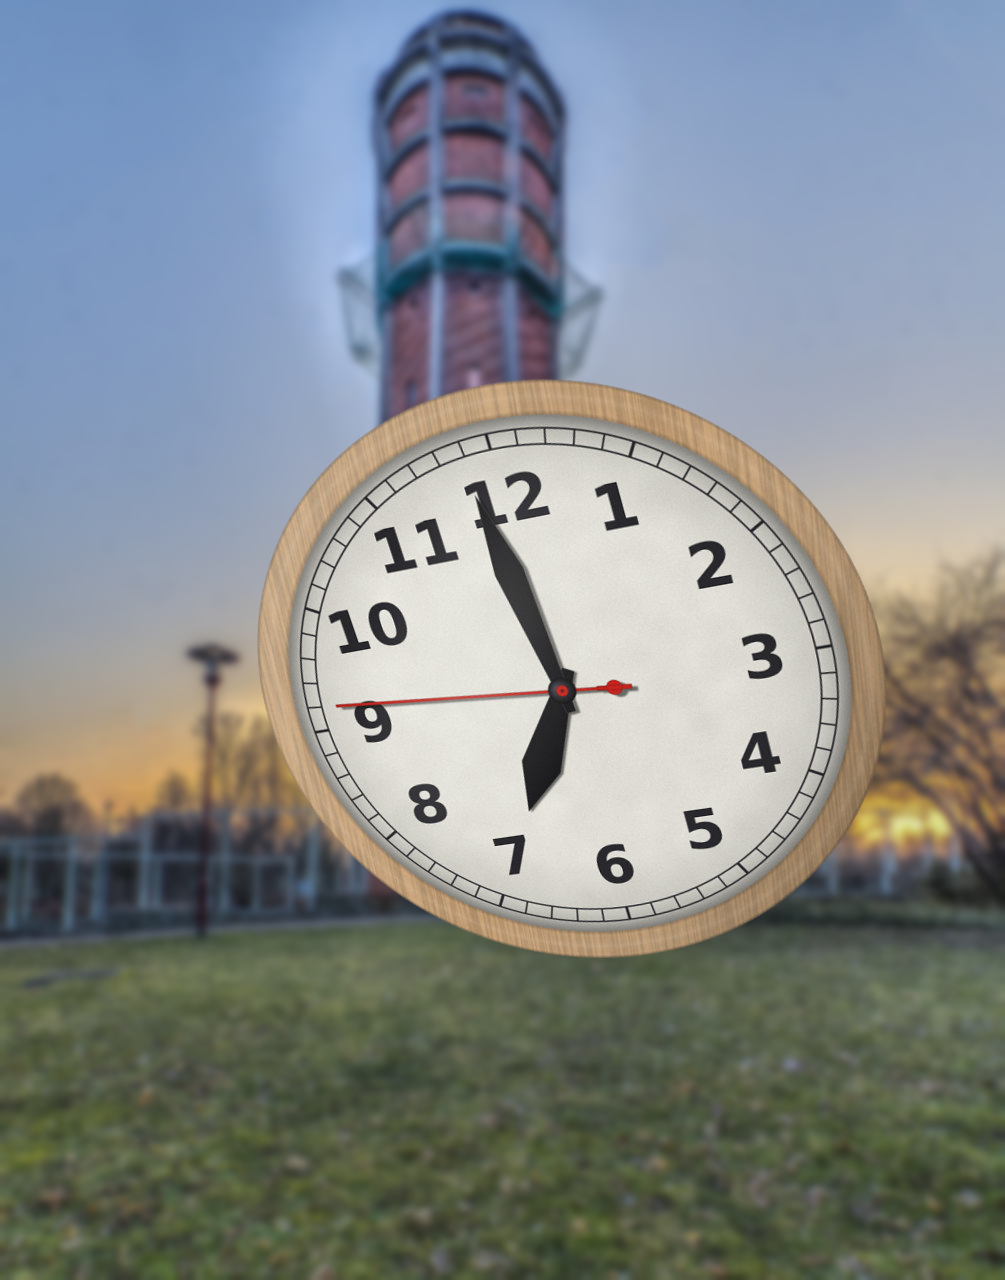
6.58.46
